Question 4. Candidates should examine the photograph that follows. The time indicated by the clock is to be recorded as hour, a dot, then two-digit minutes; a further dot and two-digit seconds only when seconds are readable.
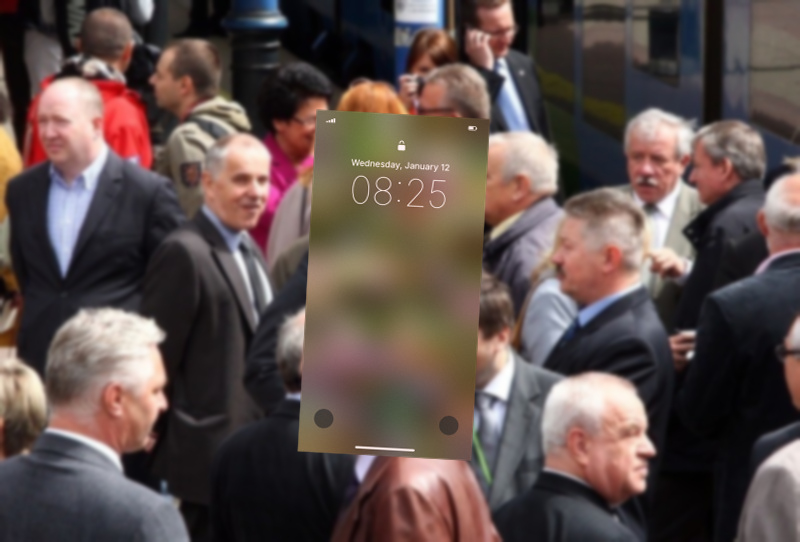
8.25
